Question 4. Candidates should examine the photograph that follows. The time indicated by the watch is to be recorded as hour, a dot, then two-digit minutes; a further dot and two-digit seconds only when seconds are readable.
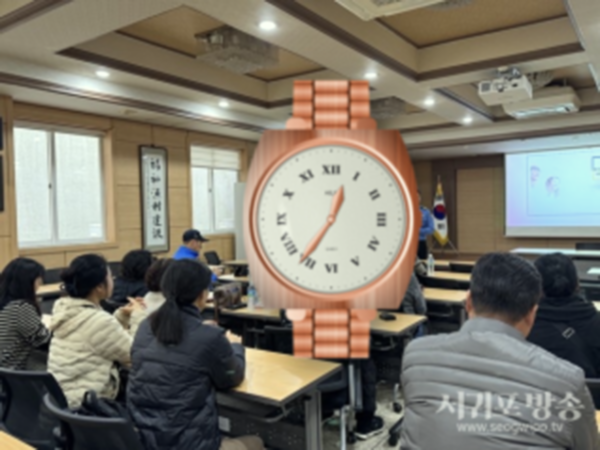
12.36
